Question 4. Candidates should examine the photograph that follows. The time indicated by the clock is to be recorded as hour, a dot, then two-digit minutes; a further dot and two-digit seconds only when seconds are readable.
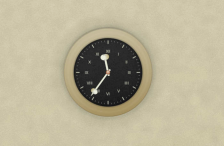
11.36
